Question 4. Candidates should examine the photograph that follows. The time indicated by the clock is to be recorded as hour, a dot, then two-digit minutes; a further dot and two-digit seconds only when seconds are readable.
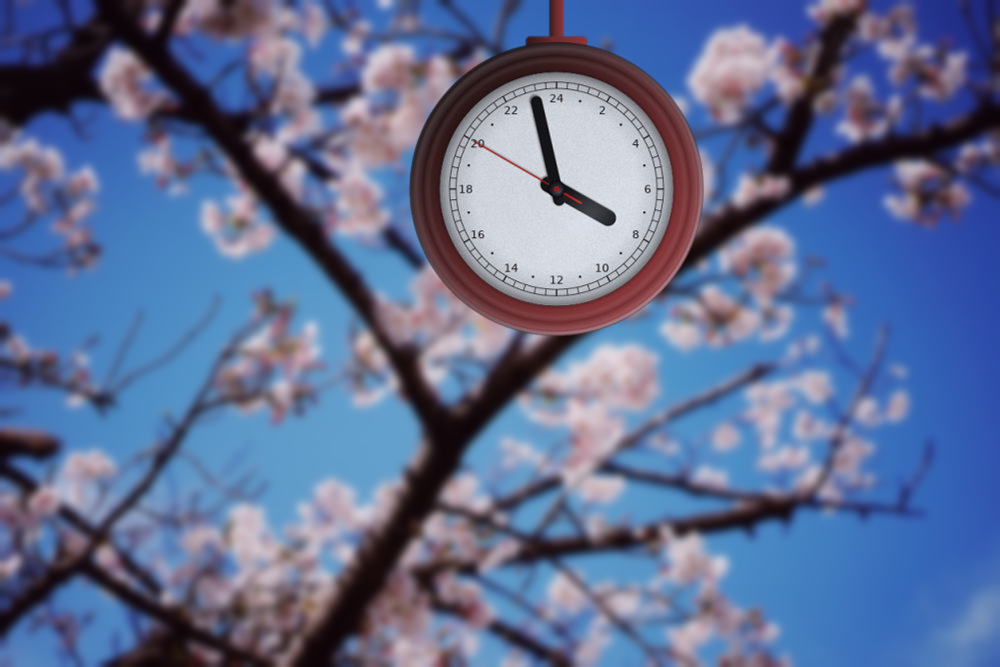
7.57.50
